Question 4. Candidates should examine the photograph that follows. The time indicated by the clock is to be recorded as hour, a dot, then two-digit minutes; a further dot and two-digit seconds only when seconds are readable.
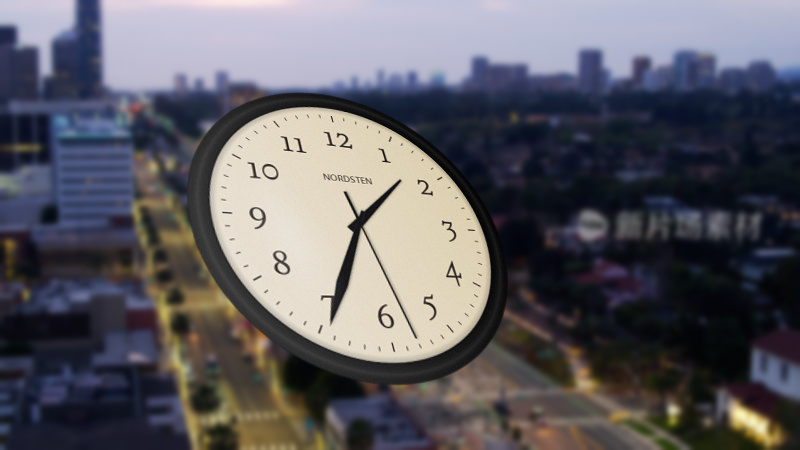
1.34.28
